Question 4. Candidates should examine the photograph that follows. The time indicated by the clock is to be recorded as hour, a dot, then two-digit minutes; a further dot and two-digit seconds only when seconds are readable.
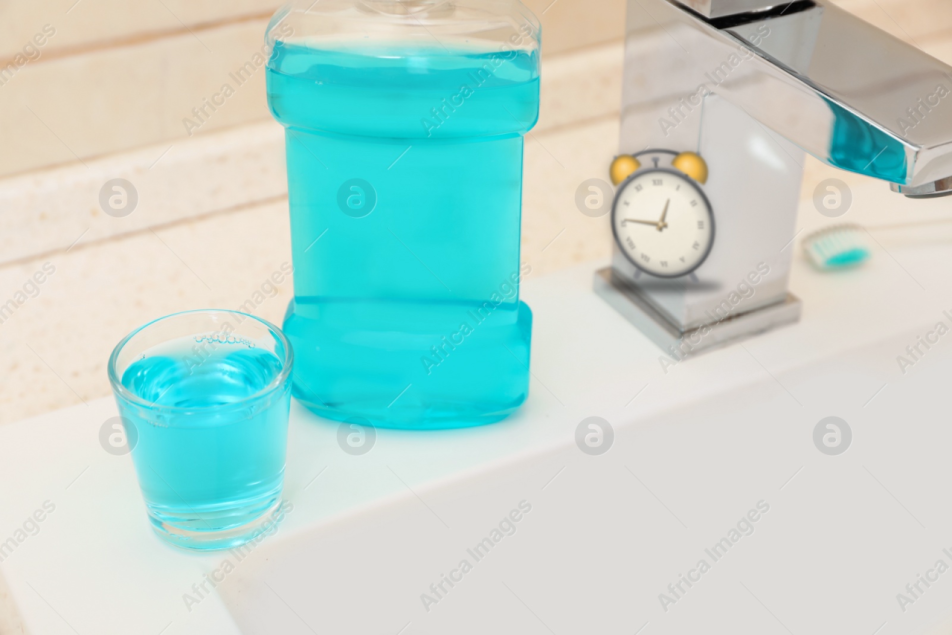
12.46
